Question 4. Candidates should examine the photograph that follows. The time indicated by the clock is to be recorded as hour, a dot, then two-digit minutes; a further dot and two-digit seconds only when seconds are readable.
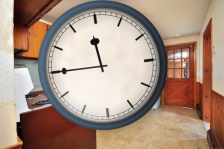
11.45
